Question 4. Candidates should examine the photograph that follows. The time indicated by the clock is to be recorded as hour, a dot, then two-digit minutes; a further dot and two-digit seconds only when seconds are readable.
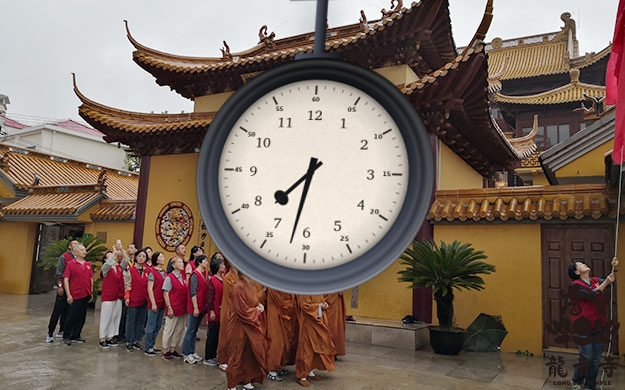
7.32
